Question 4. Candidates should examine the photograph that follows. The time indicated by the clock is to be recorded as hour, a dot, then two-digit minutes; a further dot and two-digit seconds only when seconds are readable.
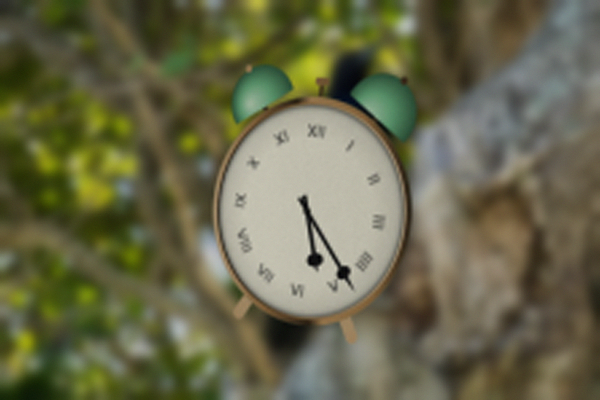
5.23
